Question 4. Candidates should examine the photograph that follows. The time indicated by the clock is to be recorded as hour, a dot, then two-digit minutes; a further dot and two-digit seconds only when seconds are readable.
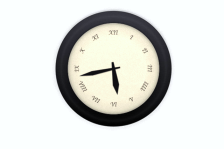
5.43
